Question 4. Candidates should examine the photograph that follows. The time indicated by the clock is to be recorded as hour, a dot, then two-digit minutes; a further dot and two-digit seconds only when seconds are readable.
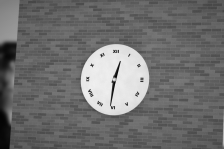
12.31
